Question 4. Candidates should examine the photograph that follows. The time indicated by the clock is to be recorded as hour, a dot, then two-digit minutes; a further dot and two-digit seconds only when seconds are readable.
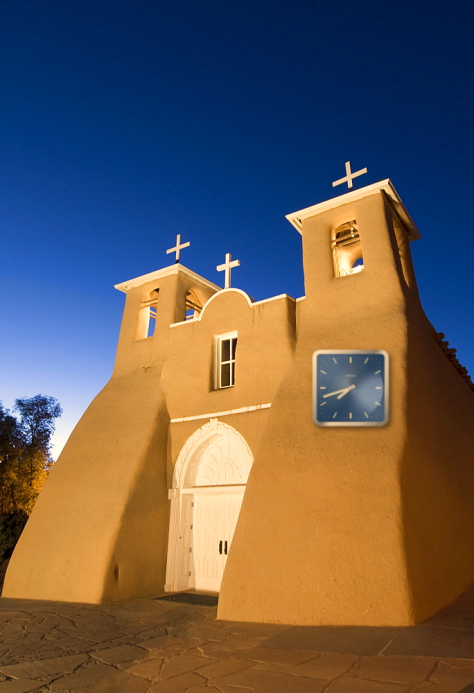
7.42
